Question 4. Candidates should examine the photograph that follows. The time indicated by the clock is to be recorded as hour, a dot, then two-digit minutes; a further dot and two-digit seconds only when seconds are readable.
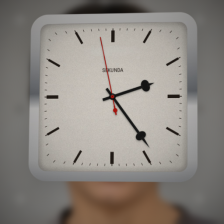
2.23.58
